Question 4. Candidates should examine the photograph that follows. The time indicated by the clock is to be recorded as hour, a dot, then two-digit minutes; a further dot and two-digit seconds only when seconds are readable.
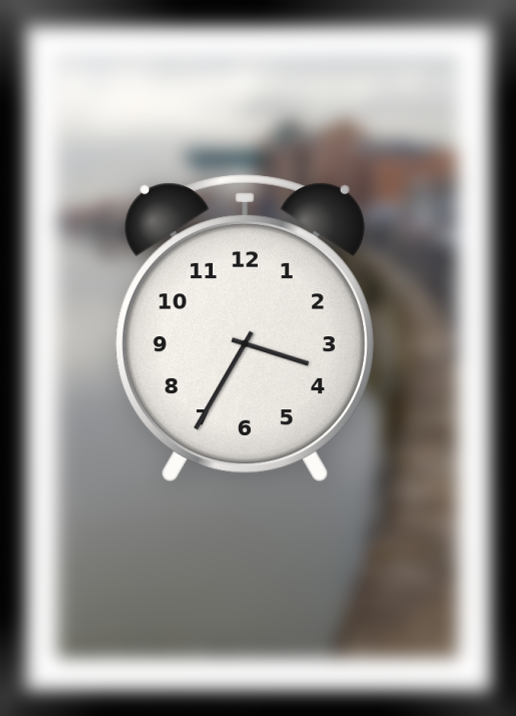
3.35
